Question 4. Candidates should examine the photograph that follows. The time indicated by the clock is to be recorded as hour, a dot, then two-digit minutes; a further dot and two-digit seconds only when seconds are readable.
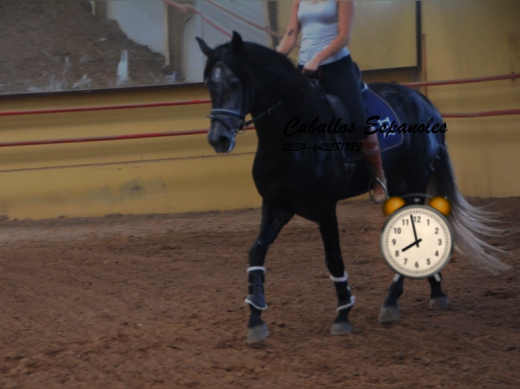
7.58
